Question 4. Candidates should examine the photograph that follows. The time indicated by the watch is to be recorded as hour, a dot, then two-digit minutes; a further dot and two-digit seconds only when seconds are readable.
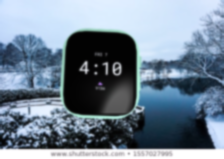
4.10
